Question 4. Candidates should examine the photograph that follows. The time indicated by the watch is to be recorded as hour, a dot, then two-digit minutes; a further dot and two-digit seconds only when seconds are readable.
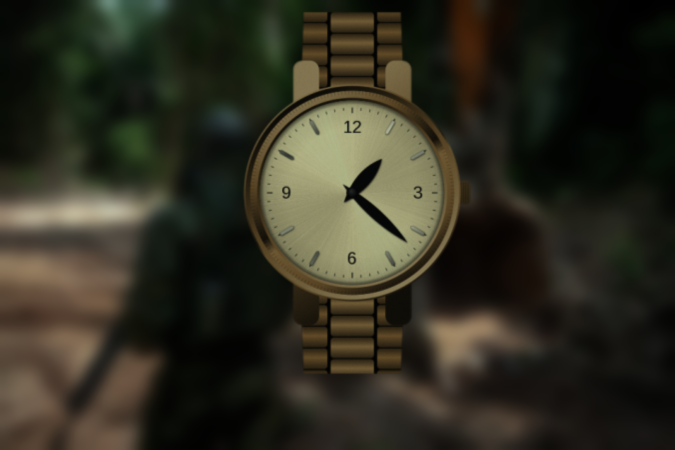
1.22
